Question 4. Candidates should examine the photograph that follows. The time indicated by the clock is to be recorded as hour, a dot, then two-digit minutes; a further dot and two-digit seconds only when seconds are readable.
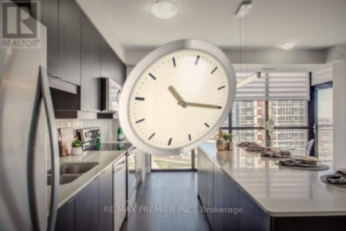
10.15
